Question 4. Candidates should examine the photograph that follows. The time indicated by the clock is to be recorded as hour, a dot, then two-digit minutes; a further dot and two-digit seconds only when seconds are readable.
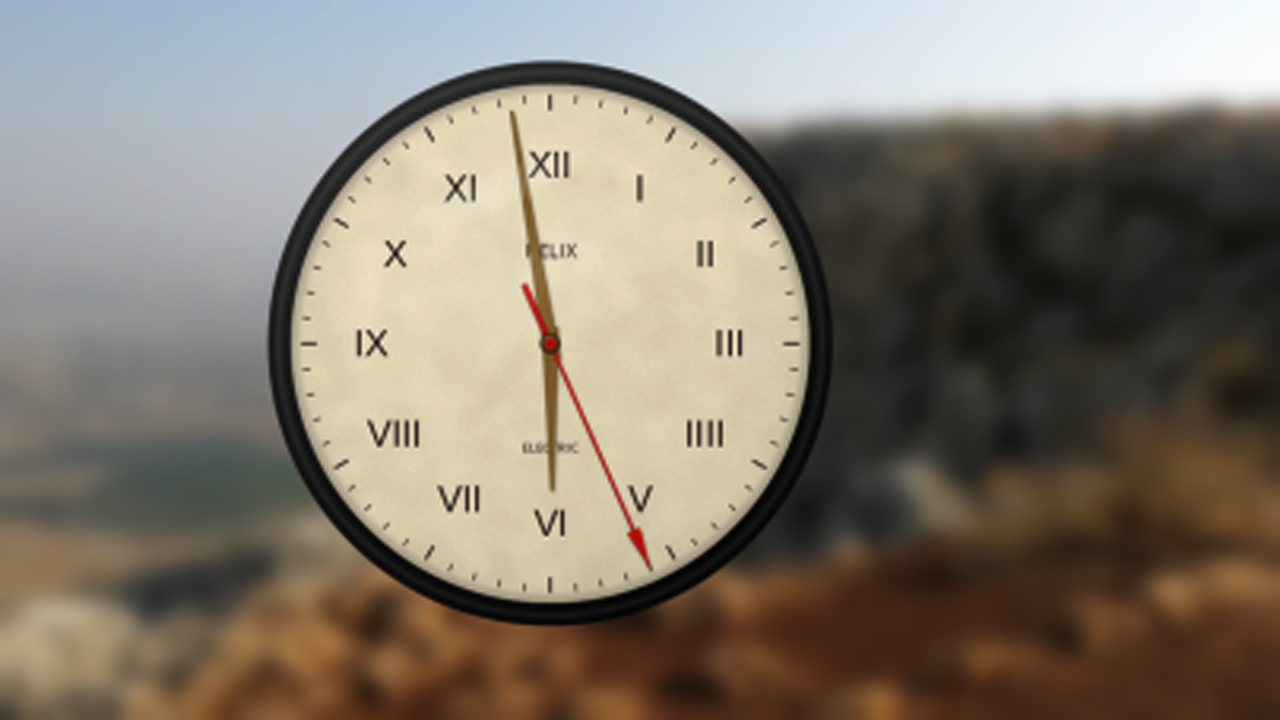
5.58.26
